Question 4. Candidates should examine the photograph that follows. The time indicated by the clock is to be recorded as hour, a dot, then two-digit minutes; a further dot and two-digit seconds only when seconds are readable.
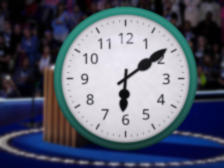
6.09
